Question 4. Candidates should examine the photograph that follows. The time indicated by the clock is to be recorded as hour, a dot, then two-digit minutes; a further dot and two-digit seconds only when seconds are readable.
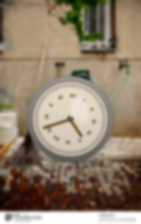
4.41
